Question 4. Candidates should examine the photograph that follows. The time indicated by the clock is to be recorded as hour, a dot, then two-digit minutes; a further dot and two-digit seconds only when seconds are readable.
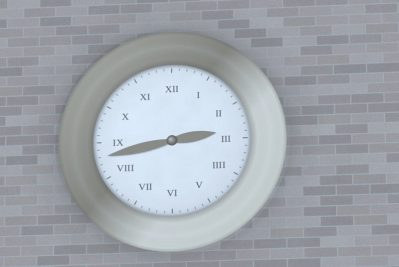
2.43
